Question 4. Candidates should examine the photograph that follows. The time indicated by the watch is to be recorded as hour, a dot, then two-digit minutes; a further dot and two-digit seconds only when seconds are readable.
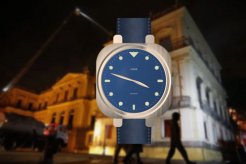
3.48
